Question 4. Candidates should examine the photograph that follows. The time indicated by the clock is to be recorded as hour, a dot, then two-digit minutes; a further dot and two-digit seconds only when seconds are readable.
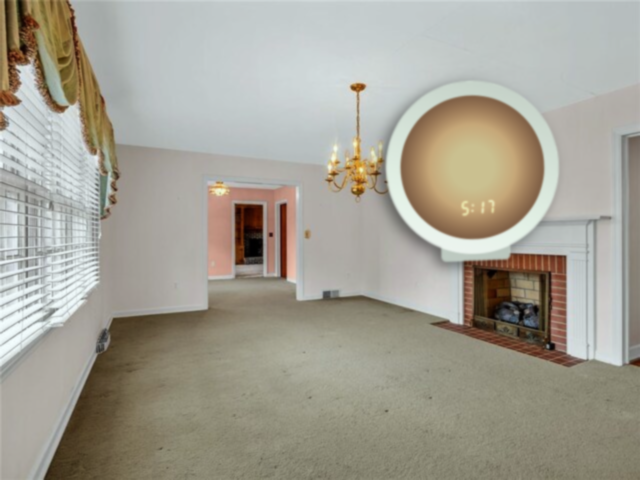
5.17
